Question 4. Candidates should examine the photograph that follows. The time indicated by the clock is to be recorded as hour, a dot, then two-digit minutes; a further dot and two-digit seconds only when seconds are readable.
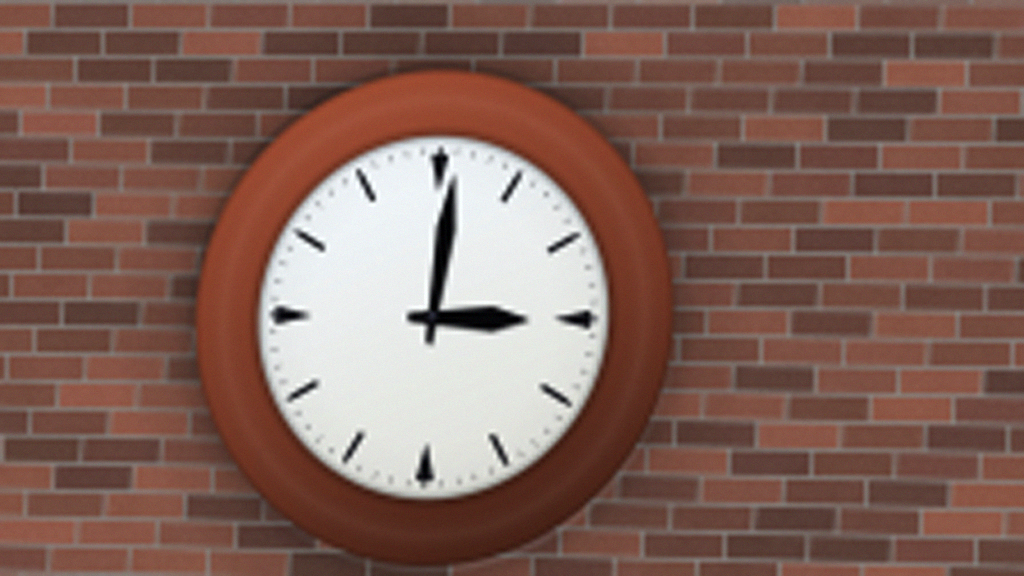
3.01
